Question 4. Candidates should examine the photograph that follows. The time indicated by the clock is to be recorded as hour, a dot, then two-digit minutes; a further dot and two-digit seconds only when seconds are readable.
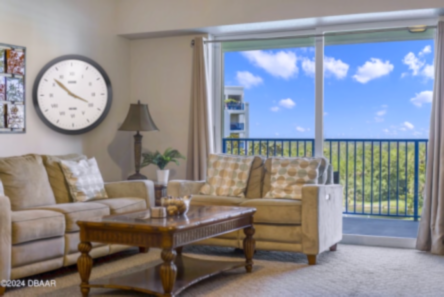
3.52
